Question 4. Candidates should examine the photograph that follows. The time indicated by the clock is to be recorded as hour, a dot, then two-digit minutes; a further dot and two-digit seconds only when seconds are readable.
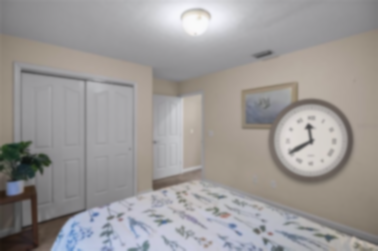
11.40
